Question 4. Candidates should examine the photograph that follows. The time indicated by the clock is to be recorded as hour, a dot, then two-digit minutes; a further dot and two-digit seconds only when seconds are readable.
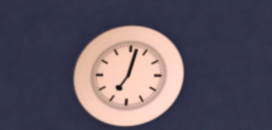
7.02
